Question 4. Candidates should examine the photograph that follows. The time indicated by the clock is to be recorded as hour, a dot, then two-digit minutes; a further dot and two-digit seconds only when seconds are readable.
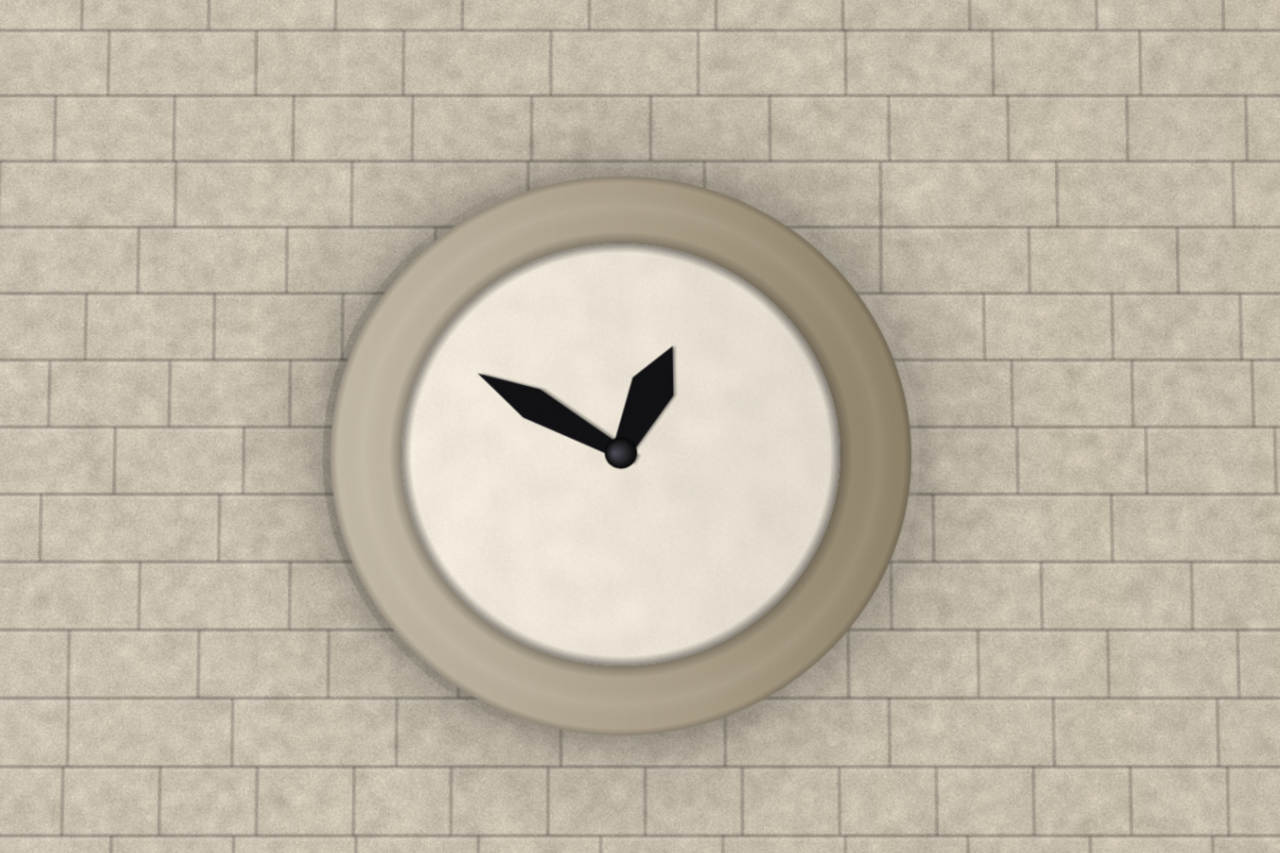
12.50
